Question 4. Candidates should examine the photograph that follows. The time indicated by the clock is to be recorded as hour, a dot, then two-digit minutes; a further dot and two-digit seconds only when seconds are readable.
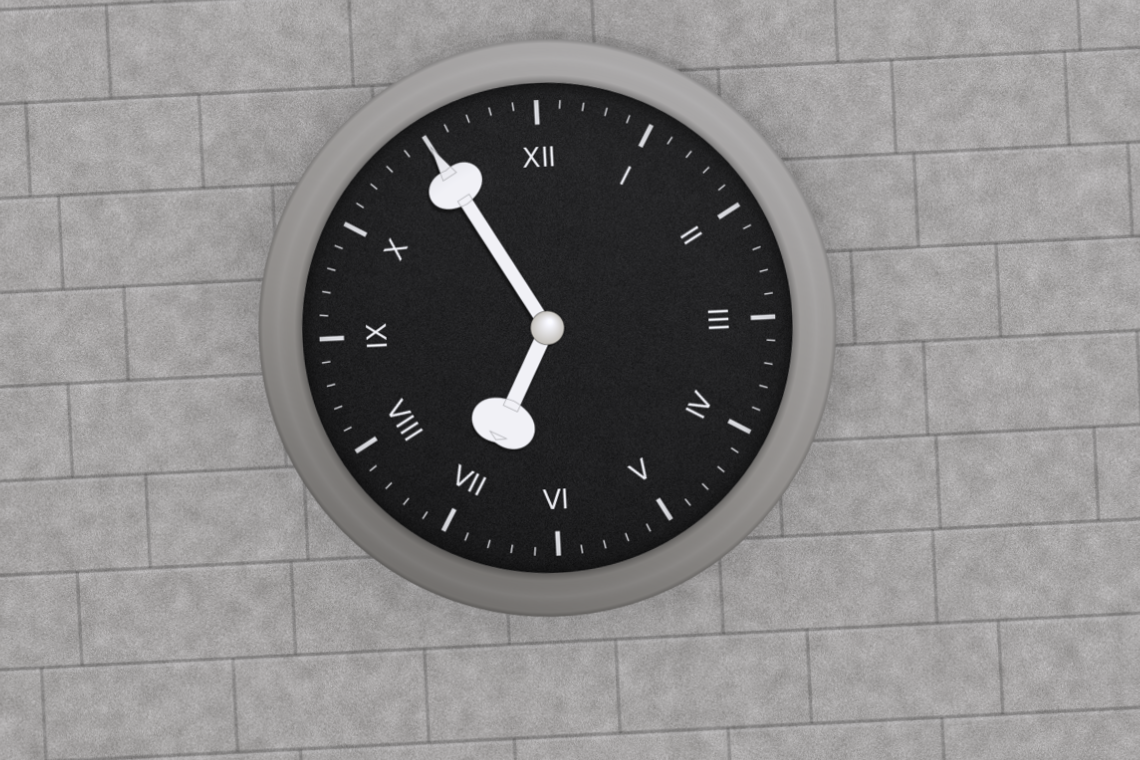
6.55
